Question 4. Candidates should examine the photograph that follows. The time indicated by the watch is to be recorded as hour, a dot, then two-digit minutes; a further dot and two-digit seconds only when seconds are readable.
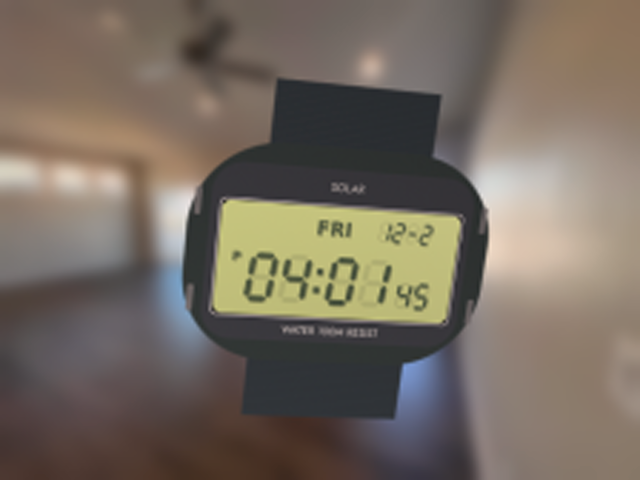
4.01.45
